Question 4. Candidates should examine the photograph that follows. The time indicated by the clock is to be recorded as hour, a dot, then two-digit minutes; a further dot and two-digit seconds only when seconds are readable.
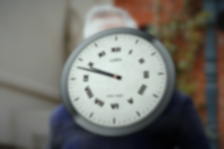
9.48
